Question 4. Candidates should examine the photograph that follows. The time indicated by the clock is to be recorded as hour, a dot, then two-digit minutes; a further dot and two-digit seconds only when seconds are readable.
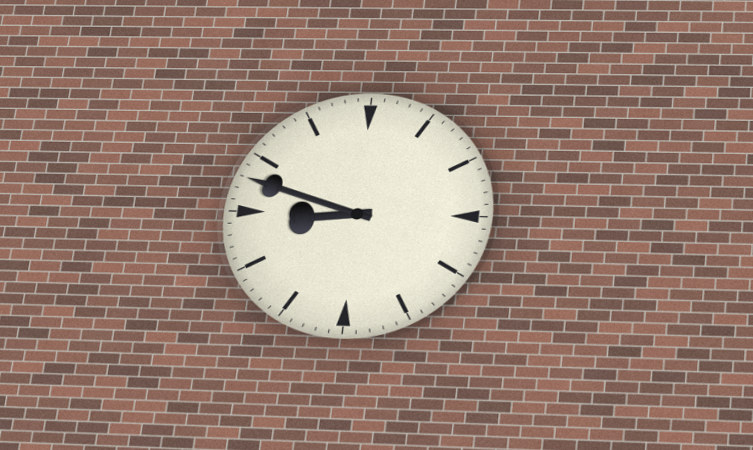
8.48
